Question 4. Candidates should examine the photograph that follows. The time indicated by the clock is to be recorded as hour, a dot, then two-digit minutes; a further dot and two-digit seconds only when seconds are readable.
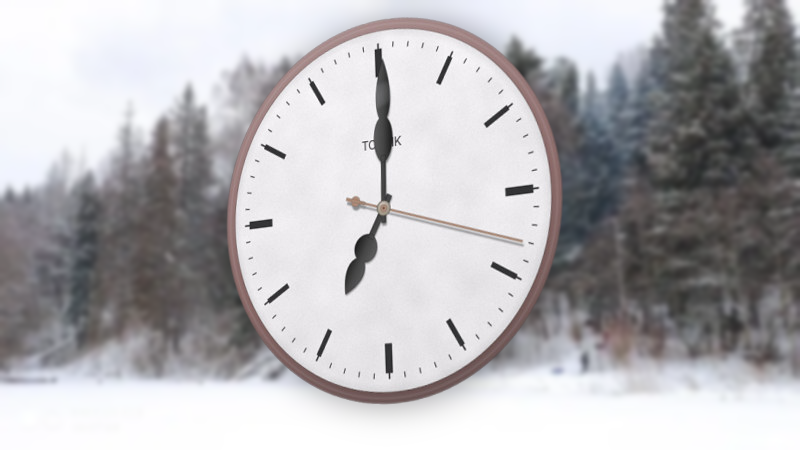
7.00.18
